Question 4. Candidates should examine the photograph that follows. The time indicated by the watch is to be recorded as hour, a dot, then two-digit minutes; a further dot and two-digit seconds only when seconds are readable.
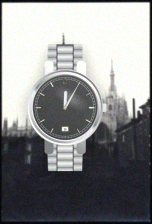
12.05
